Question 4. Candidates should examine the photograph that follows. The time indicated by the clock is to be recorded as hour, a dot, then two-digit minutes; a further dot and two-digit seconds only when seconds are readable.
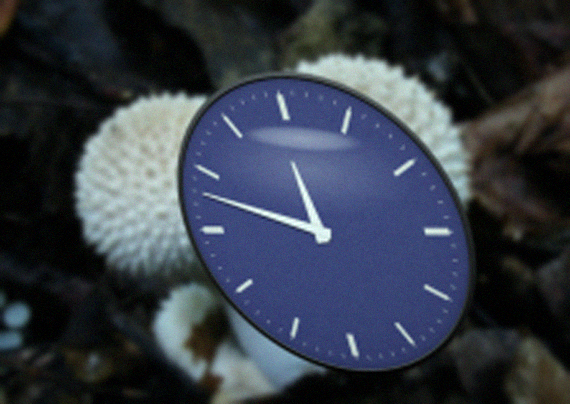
11.48
